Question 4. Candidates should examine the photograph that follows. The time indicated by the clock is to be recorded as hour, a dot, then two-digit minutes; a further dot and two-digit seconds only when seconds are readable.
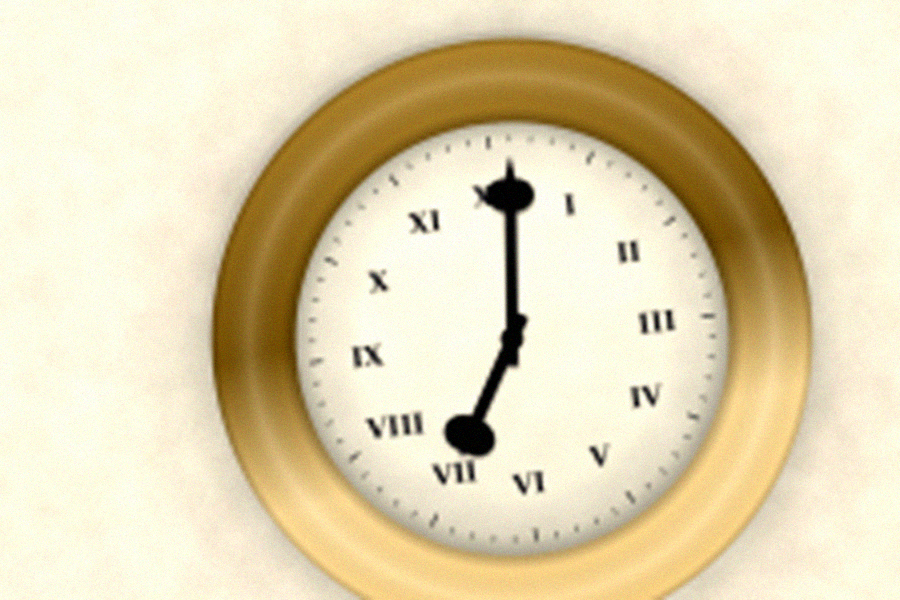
7.01
